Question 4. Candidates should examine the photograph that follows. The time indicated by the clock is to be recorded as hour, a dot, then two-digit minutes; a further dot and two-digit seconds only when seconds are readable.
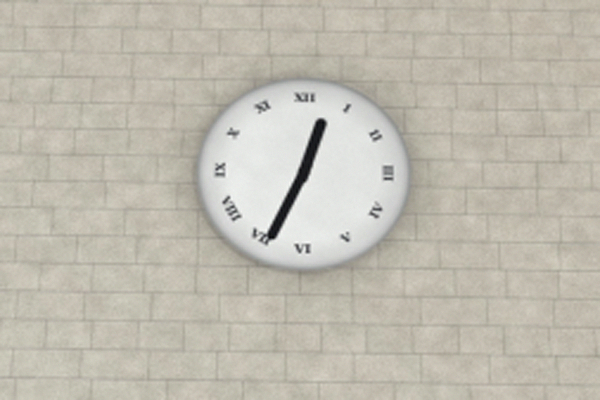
12.34
